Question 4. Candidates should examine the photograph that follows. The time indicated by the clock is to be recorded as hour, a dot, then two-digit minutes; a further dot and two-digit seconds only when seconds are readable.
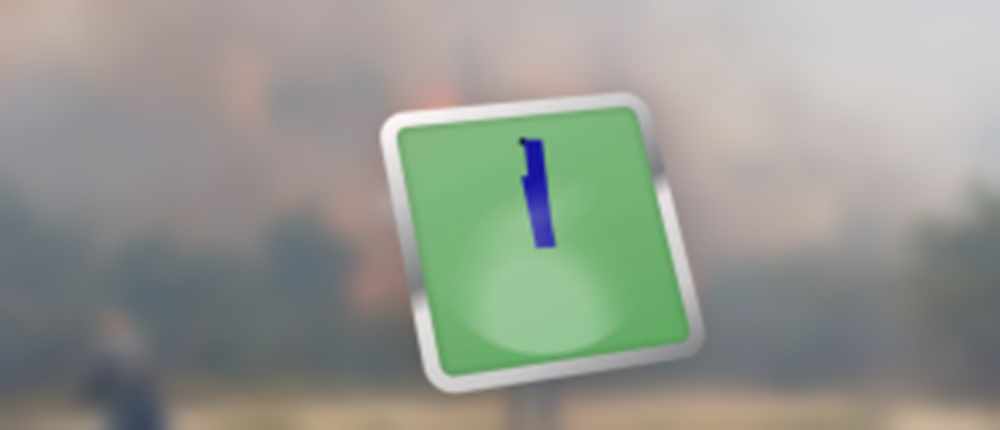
12.01
